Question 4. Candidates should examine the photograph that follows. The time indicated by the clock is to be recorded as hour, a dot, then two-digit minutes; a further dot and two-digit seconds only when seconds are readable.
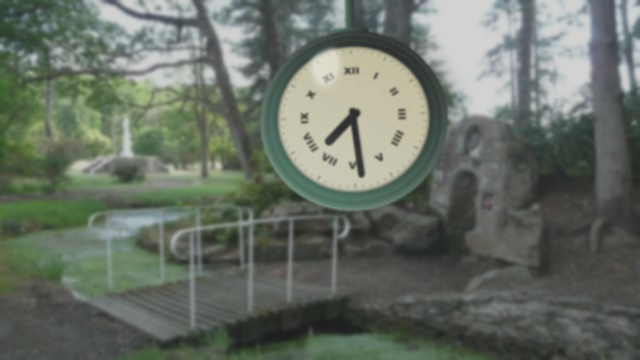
7.29
